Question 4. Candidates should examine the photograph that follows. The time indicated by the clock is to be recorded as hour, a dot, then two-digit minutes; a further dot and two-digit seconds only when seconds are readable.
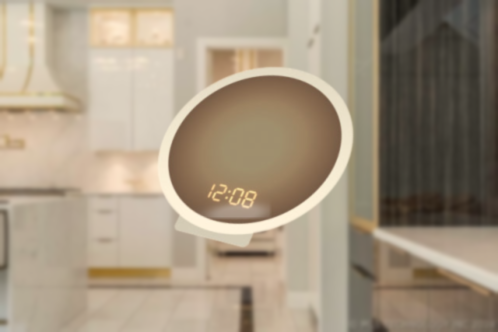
12.08
